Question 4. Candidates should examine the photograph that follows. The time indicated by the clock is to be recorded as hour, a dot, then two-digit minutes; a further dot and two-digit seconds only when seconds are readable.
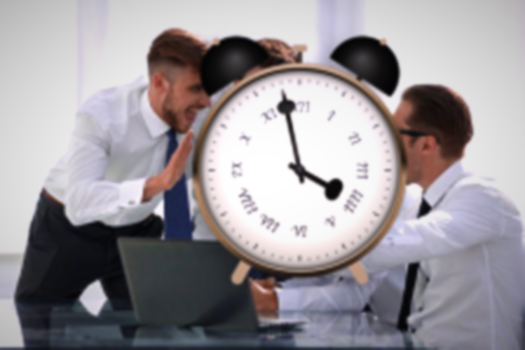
3.58
